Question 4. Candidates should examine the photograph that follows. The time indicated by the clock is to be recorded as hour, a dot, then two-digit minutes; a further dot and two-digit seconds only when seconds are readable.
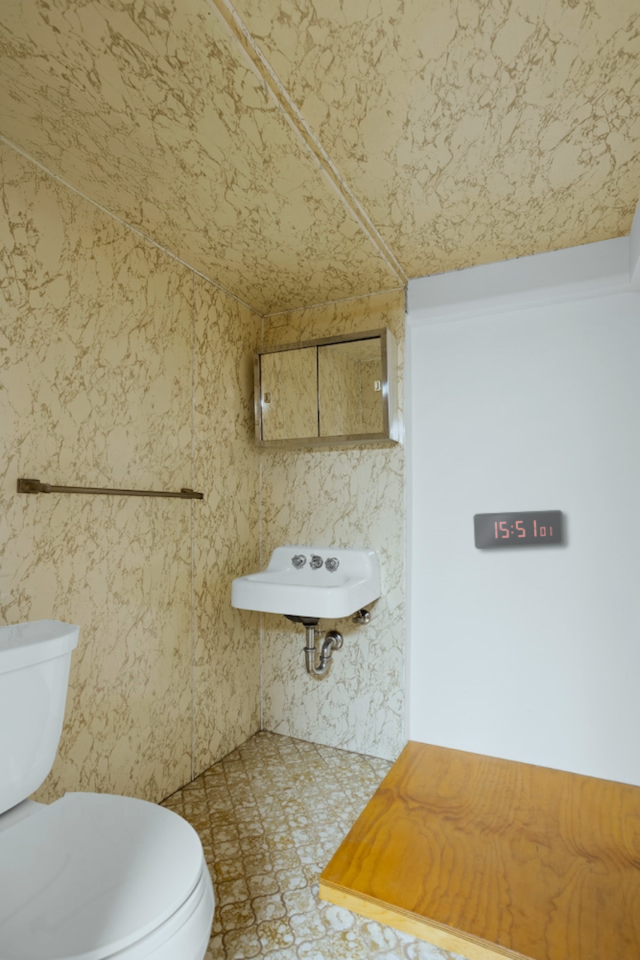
15.51
